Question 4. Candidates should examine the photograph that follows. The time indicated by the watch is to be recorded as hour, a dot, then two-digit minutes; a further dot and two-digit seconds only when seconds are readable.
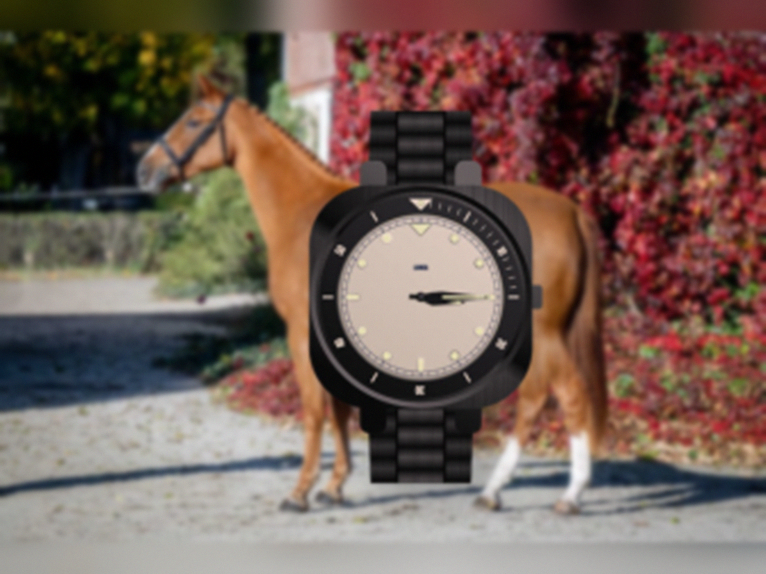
3.15
